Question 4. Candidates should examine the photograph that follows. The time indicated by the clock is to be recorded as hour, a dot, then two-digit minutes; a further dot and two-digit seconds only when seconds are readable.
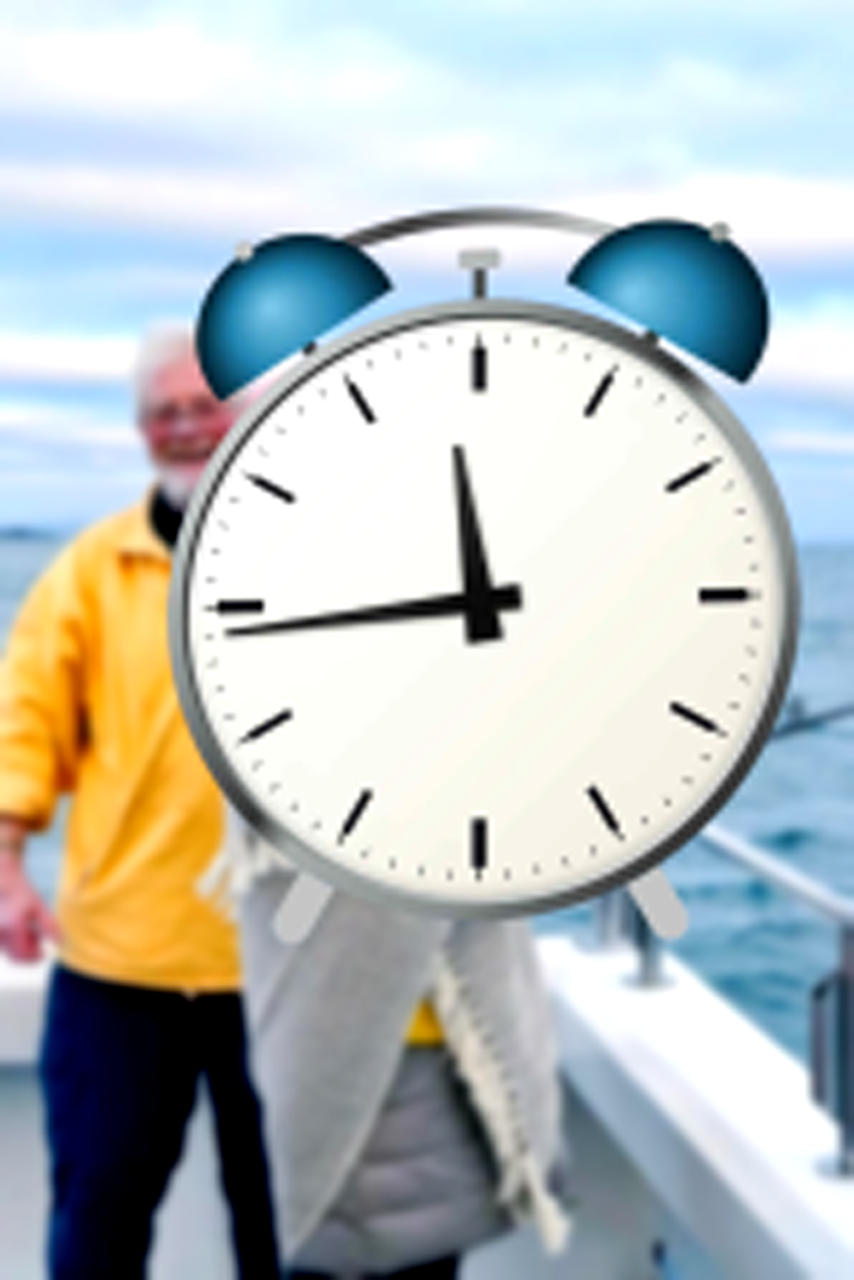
11.44
